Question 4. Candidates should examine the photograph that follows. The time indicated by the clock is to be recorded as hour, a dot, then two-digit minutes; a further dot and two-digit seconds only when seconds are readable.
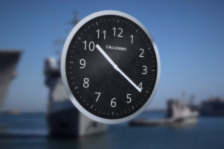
10.21
